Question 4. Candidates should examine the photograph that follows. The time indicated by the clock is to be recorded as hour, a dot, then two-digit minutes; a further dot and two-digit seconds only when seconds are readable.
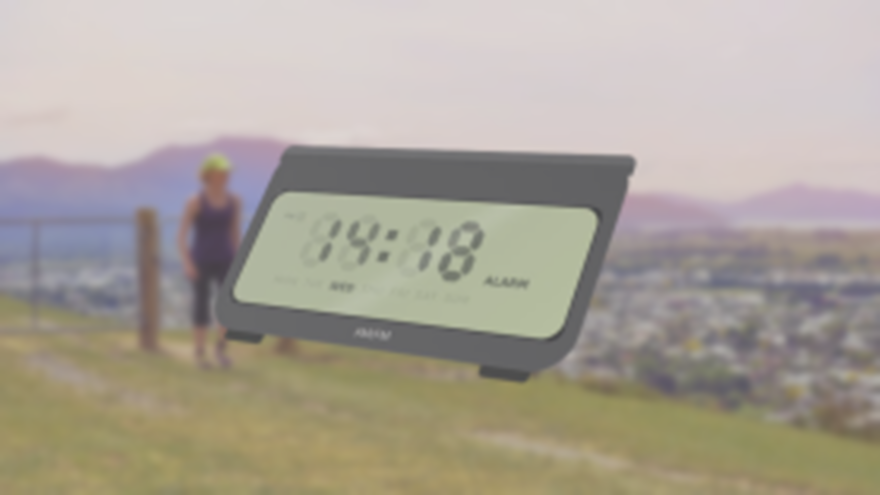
14.18
